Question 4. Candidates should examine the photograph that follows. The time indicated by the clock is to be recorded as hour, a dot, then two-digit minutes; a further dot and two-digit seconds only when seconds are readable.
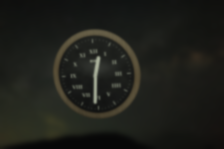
12.31
